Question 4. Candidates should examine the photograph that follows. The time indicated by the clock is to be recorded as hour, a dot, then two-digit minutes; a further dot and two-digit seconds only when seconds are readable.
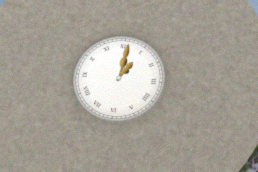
1.01
